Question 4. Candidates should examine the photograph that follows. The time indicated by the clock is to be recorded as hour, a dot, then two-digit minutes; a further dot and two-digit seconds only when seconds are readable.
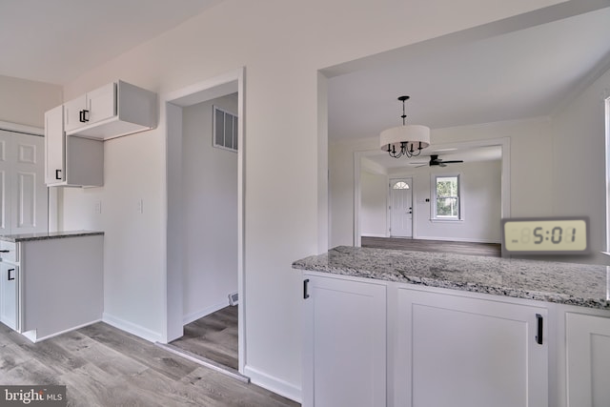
5.01
